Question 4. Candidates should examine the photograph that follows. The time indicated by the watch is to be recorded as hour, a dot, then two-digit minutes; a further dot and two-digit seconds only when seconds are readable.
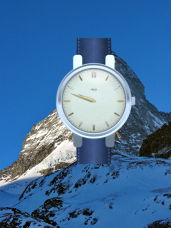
9.48
